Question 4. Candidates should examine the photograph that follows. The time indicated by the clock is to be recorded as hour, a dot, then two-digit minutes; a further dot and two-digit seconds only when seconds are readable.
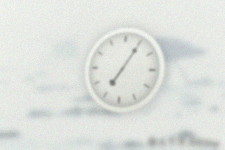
7.05
